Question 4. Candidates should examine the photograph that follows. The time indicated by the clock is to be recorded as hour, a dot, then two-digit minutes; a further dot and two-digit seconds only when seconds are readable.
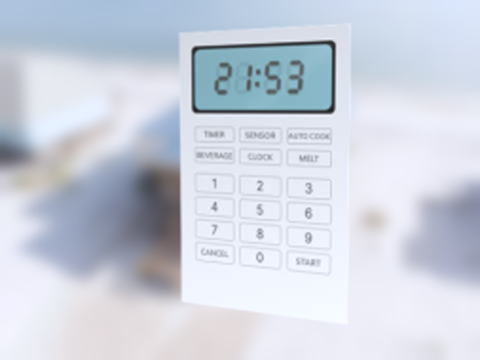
21.53
